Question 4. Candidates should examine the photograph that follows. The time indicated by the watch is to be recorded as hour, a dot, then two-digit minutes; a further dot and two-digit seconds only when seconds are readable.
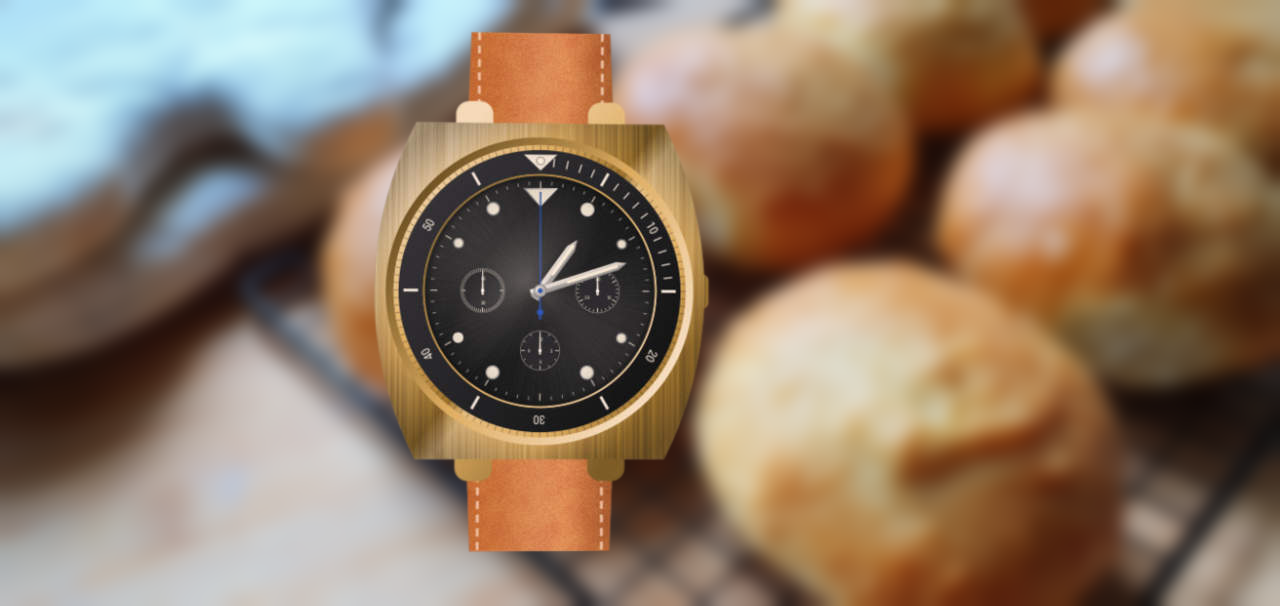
1.12
